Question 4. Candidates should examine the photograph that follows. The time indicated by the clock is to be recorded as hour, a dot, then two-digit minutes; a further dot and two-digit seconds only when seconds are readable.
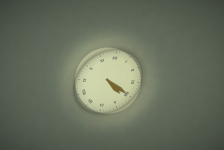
4.20
